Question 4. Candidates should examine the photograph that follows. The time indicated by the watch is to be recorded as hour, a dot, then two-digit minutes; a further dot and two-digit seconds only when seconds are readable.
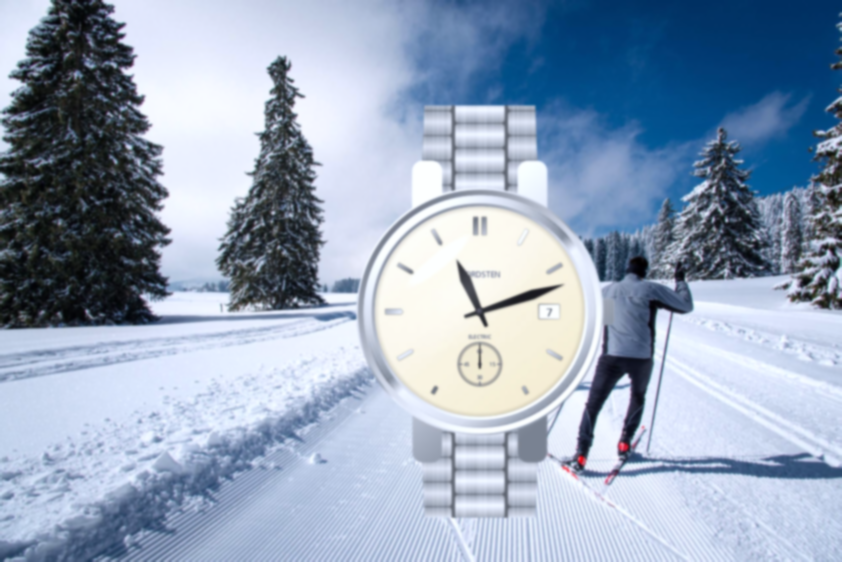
11.12
